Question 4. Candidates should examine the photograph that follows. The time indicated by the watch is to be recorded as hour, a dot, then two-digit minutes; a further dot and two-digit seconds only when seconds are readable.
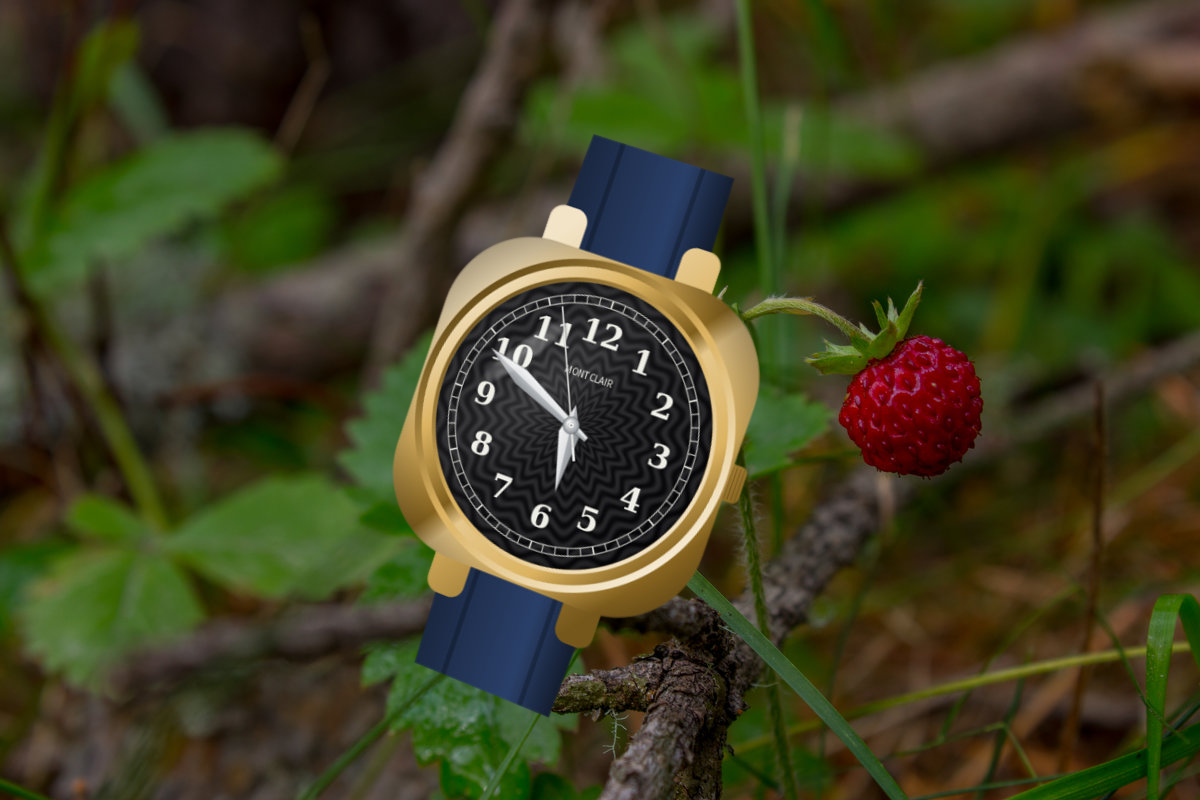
5.48.56
